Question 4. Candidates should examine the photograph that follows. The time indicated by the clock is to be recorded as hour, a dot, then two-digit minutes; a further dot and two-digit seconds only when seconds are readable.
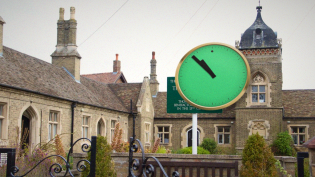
10.53
